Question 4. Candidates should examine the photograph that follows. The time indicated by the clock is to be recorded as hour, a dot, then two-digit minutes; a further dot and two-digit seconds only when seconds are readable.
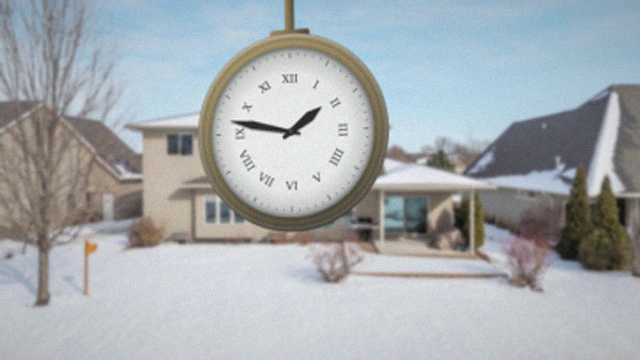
1.47
